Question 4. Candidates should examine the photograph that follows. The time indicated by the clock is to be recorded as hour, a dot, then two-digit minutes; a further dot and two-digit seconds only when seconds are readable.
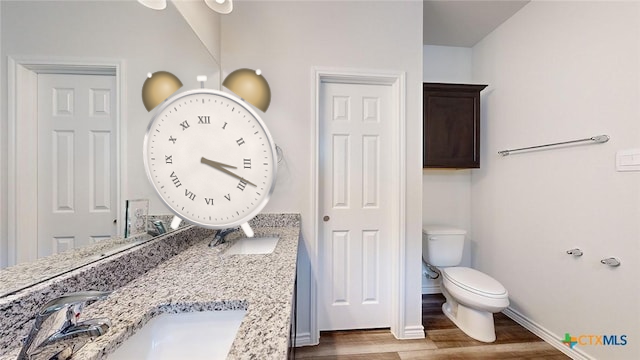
3.19
